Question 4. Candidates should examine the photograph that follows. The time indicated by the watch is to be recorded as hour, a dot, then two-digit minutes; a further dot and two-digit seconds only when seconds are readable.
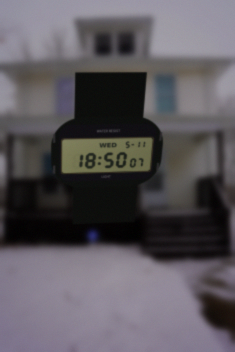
18.50.07
